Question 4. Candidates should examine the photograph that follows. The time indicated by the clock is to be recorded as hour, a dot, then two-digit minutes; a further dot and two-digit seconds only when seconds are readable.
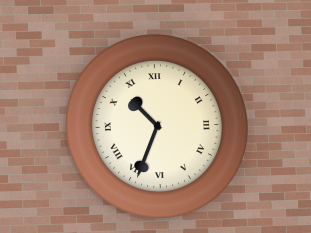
10.34
